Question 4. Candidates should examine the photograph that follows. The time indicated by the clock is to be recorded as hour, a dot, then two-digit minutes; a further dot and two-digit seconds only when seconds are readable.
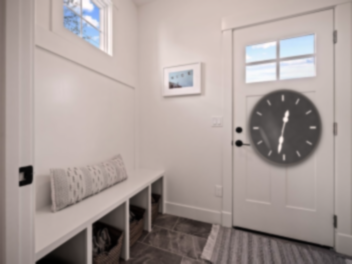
12.32
